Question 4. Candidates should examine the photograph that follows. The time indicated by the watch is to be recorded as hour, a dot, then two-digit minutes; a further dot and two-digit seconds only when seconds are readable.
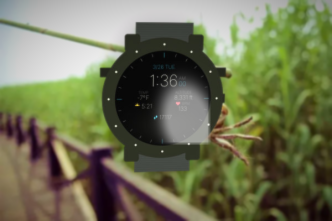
1.36
